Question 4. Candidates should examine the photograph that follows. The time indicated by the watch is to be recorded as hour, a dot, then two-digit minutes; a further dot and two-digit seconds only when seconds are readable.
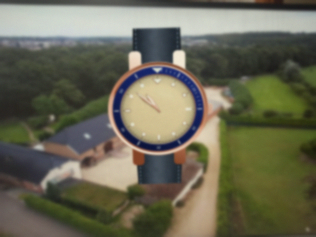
10.52
